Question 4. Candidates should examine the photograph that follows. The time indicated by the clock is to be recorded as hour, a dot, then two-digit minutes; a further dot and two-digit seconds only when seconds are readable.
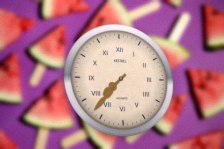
7.37
